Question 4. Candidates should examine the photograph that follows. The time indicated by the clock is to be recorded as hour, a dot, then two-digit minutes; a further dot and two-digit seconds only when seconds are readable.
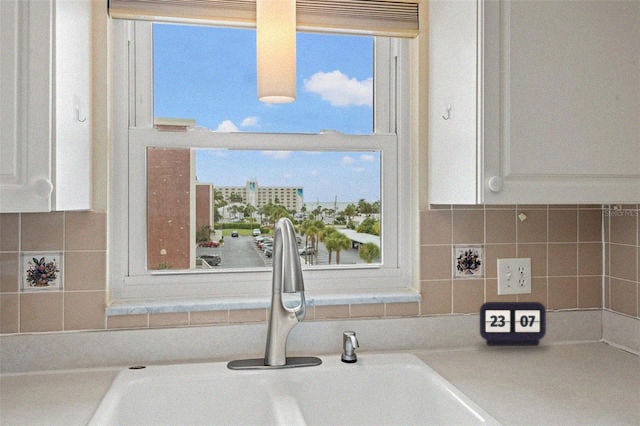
23.07
